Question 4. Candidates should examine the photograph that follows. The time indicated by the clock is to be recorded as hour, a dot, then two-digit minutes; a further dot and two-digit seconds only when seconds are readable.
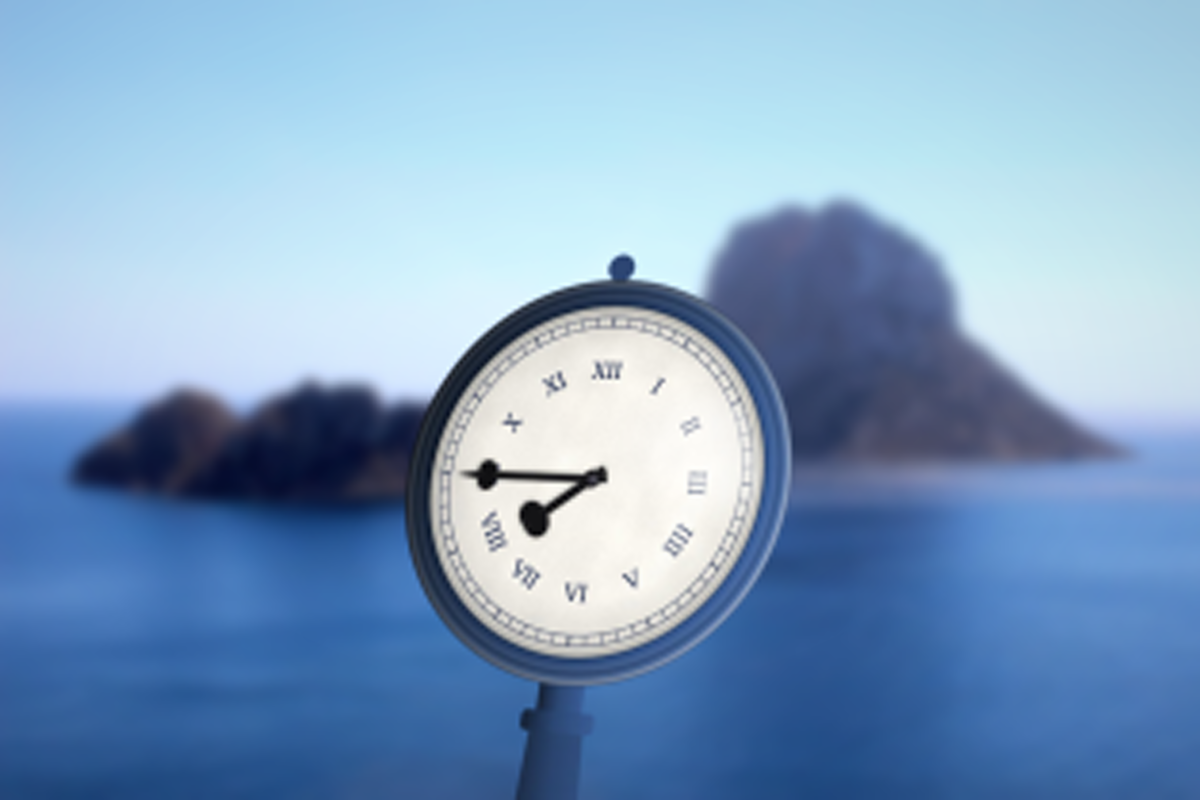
7.45
